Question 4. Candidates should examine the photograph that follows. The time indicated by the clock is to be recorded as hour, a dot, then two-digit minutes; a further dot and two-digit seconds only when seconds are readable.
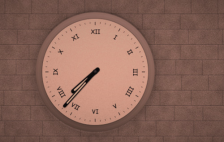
7.37
